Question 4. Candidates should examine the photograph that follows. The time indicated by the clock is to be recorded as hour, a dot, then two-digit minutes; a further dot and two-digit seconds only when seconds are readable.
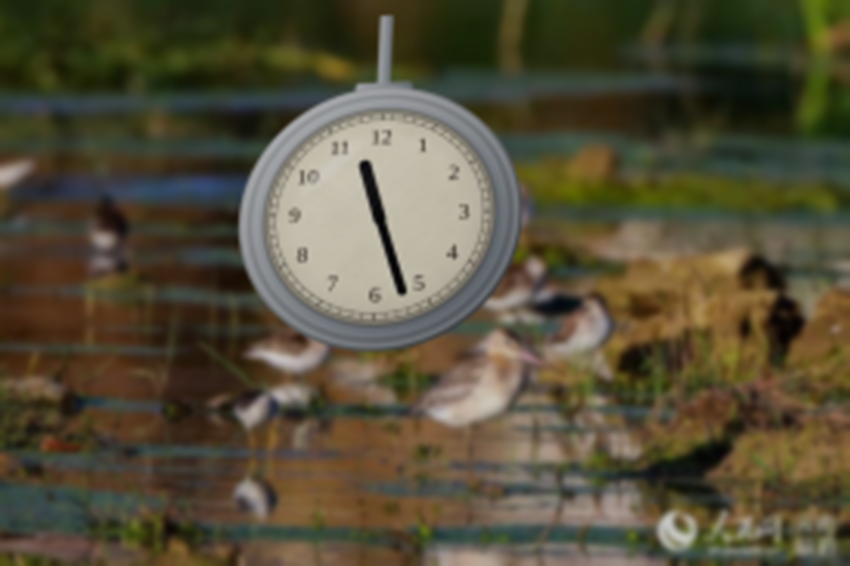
11.27
